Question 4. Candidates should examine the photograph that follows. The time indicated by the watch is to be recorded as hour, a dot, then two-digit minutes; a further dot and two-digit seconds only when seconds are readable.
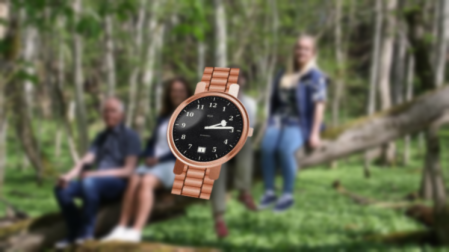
2.14
